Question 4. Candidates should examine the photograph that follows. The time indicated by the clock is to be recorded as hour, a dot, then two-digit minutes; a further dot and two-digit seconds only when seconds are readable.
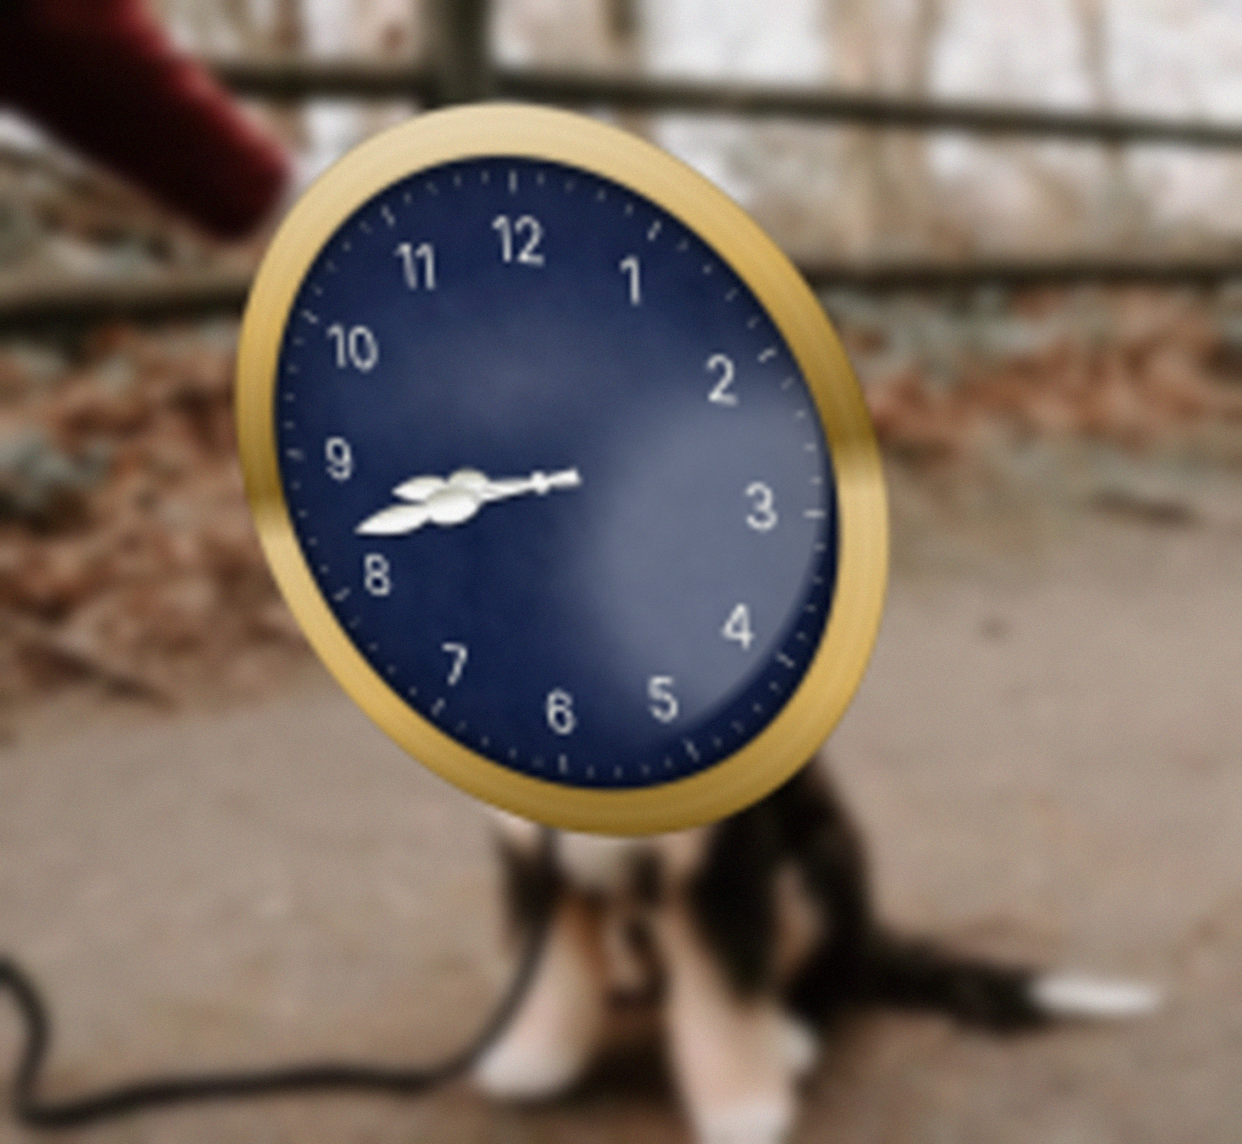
8.42
